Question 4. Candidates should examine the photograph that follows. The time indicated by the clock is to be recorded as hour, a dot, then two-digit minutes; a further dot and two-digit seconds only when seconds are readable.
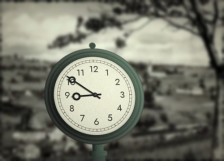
8.51
